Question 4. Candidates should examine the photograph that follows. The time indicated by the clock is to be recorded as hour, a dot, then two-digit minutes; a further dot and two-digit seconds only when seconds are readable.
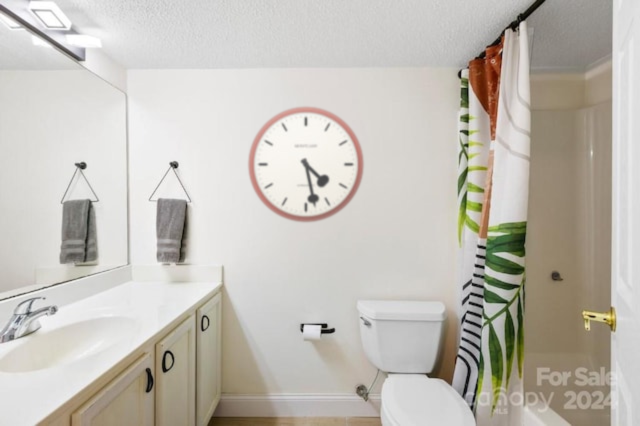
4.28
